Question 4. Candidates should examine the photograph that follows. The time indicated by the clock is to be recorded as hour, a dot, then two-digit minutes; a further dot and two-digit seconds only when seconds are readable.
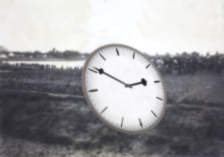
2.51
